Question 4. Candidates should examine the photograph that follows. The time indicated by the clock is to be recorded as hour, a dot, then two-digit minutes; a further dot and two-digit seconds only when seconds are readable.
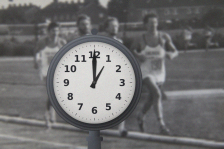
1.00
